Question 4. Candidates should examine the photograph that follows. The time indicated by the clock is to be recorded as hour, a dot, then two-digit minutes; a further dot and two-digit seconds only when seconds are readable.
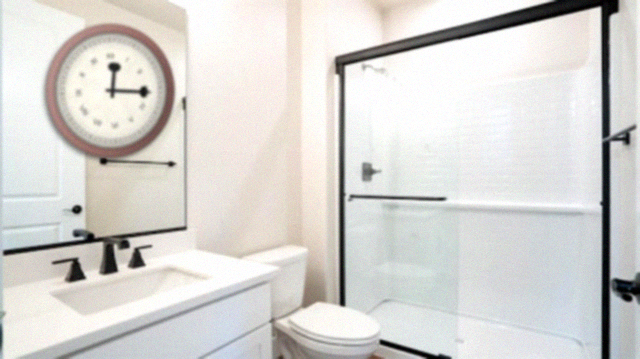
12.16
